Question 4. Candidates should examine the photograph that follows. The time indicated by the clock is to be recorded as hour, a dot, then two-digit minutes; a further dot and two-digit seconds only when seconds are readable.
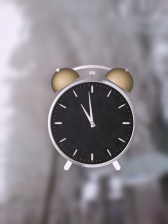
10.59
